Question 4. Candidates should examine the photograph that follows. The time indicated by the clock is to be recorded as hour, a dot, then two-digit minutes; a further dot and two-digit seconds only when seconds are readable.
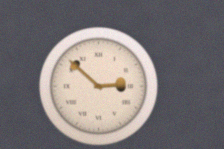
2.52
